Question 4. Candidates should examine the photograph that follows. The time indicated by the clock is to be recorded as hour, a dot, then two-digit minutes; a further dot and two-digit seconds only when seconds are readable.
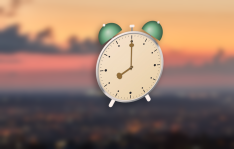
8.00
